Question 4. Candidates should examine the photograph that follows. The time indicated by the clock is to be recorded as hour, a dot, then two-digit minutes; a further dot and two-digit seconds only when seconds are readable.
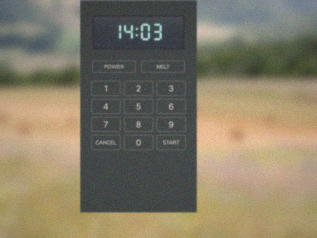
14.03
